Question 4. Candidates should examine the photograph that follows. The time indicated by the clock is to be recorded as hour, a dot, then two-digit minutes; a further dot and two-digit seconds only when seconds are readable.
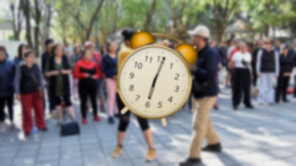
6.01
